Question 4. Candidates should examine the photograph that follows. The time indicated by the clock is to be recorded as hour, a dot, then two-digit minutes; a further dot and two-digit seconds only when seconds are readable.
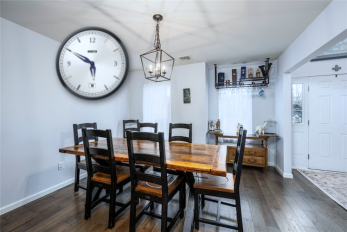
5.50
